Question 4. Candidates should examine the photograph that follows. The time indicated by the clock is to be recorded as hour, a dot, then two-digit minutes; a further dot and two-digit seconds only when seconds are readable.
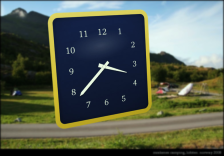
3.38
